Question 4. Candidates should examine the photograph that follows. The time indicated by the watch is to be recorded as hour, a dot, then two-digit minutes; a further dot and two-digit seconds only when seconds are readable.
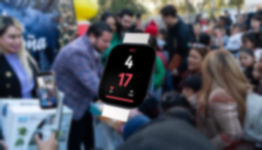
4.17
